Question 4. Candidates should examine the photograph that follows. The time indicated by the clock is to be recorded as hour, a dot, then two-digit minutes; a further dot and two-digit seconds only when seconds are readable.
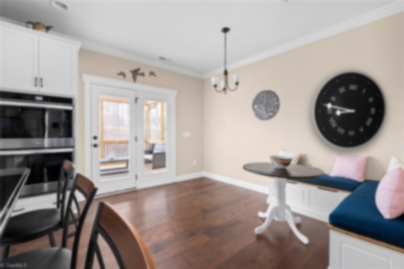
8.47
